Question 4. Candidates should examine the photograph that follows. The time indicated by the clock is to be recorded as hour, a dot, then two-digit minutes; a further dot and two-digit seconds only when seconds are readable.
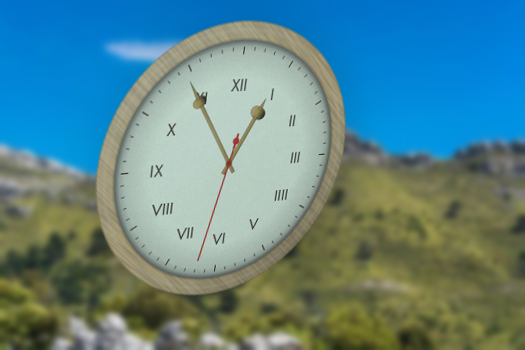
12.54.32
